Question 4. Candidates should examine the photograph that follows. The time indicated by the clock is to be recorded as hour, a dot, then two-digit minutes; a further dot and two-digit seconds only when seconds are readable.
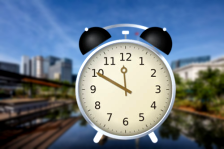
11.50
